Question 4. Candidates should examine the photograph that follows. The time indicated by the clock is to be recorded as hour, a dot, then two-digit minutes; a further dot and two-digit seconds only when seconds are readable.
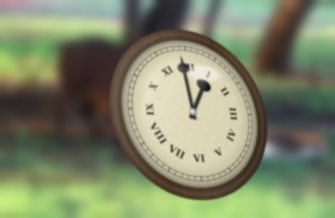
12.59
